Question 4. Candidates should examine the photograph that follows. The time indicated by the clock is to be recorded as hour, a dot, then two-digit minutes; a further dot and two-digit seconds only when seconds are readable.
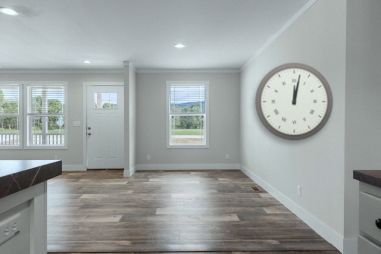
12.02
